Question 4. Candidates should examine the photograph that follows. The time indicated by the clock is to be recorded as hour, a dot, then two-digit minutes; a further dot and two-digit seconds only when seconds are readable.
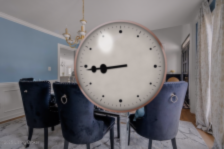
8.44
